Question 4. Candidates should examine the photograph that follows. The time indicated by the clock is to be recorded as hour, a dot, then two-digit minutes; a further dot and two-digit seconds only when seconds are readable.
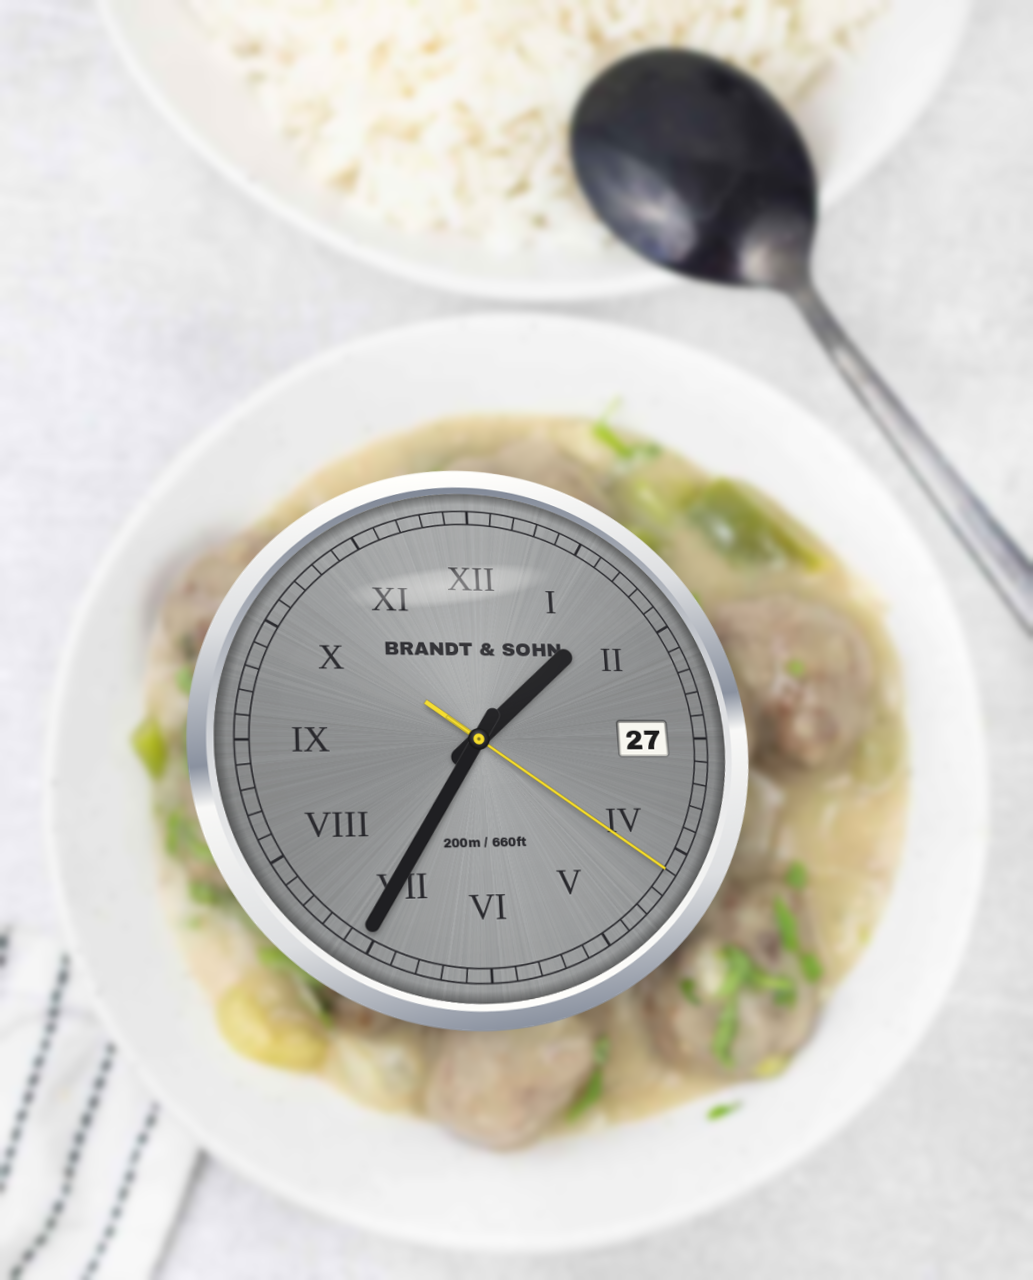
1.35.21
